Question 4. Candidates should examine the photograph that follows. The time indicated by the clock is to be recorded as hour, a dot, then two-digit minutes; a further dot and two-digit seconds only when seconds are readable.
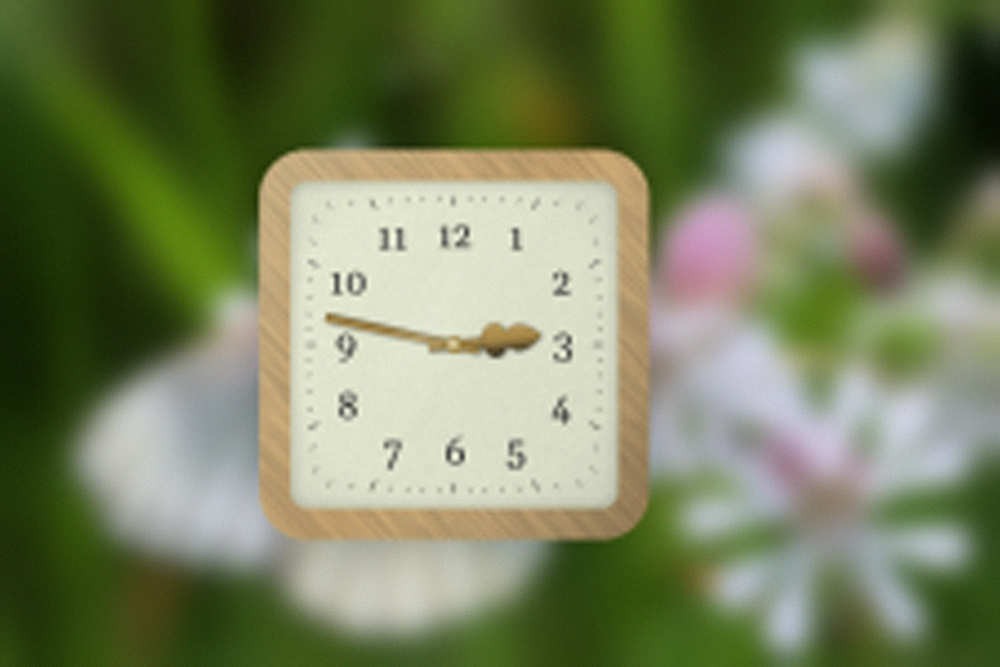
2.47
